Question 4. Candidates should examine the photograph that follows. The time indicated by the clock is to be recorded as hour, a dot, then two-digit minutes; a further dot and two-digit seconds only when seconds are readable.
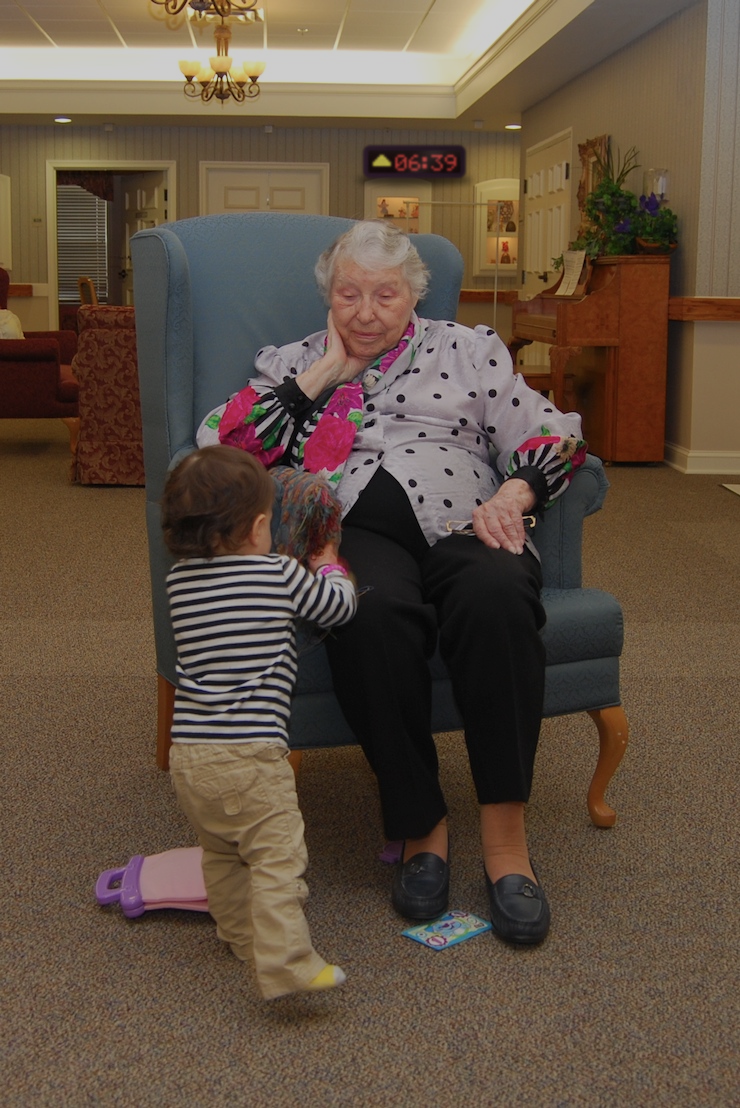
6.39
